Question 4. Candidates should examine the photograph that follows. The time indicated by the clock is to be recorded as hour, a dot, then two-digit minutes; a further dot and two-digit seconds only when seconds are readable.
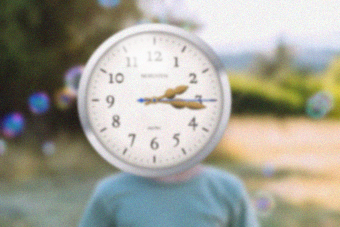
2.16.15
